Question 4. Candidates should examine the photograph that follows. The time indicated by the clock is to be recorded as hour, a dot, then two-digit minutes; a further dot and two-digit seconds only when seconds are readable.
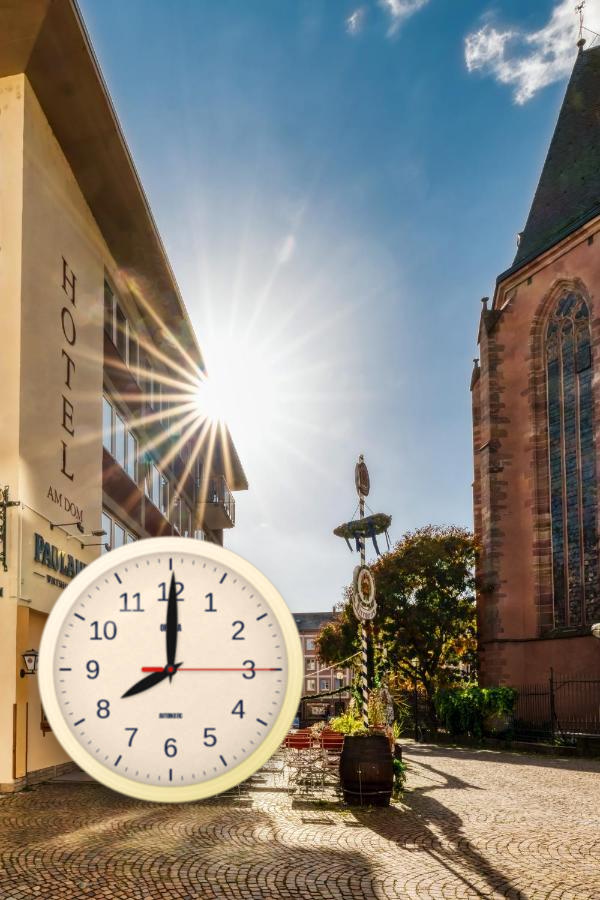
8.00.15
